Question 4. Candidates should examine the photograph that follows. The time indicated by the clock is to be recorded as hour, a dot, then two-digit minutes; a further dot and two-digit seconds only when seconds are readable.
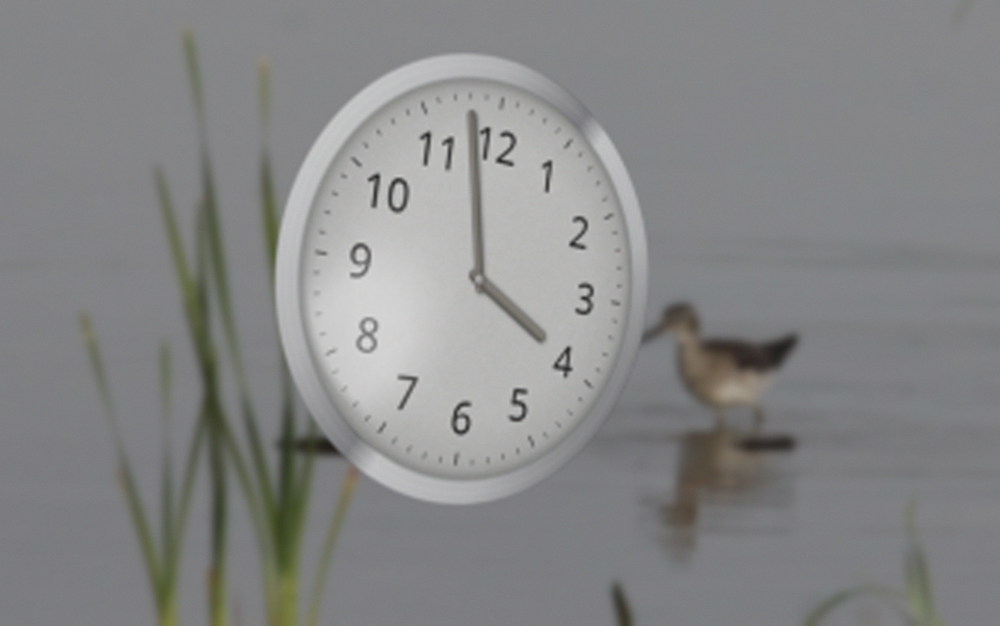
3.58
